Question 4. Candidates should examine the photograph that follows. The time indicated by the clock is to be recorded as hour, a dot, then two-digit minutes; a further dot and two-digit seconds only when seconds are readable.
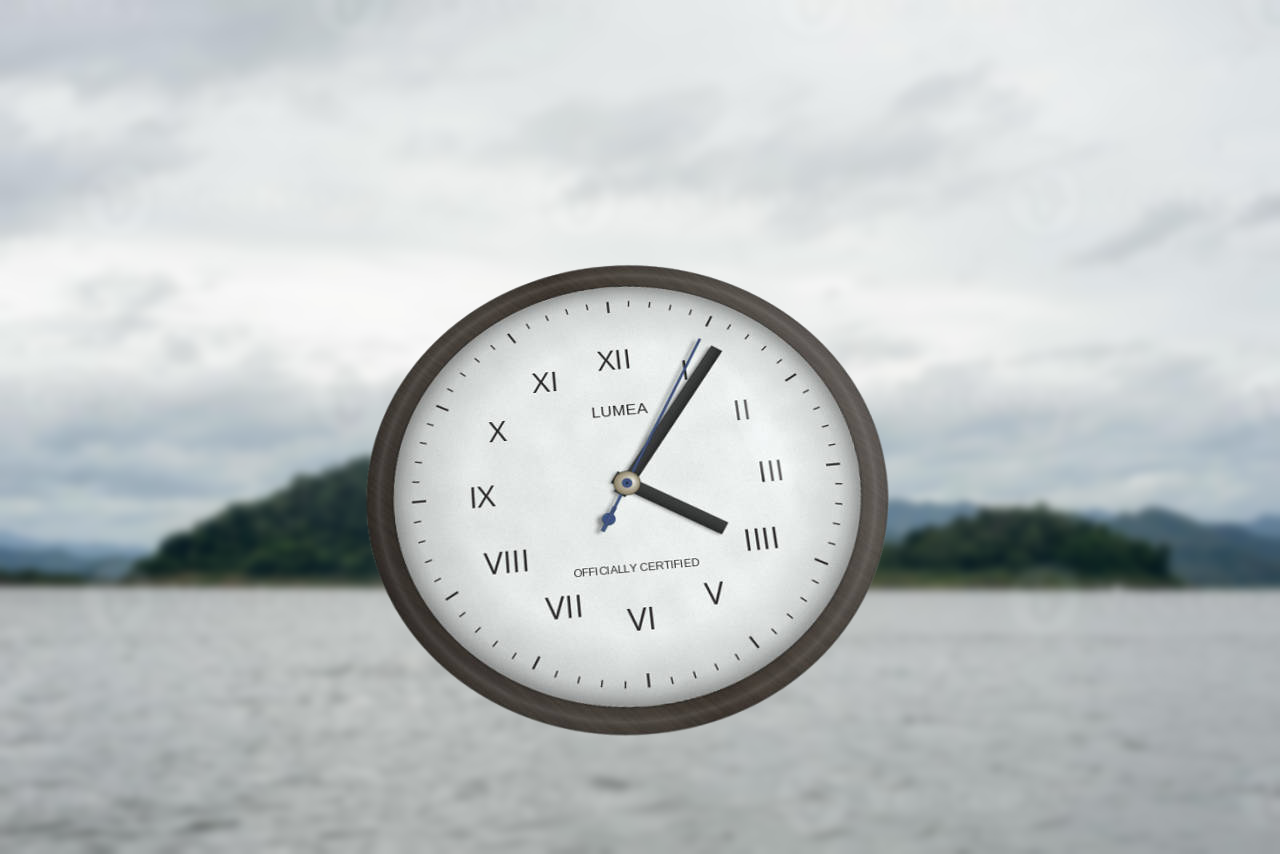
4.06.05
